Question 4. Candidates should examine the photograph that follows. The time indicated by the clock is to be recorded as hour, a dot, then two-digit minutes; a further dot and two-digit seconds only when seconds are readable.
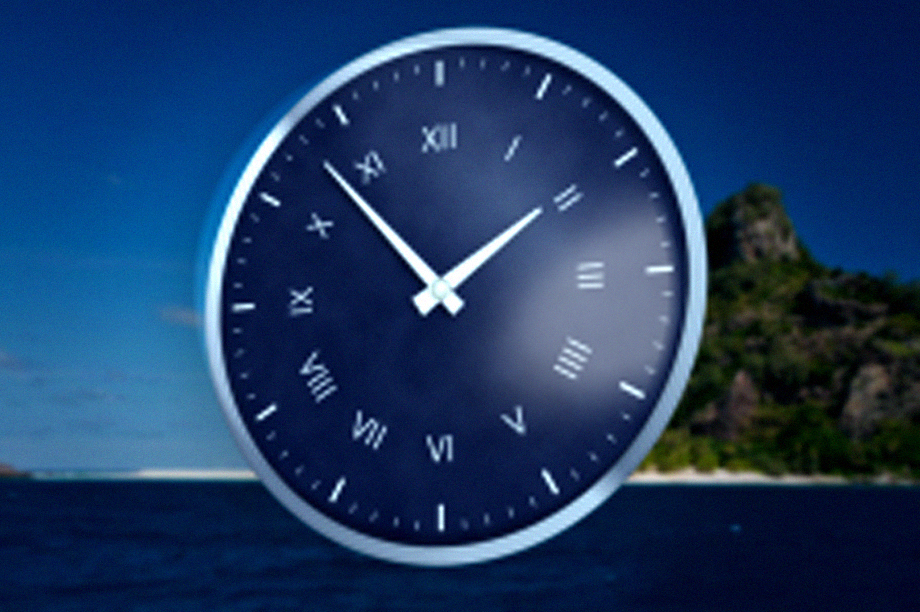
1.53
